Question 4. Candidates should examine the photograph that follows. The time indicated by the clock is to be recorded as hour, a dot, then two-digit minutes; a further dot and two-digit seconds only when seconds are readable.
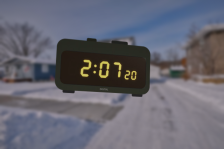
2.07.20
